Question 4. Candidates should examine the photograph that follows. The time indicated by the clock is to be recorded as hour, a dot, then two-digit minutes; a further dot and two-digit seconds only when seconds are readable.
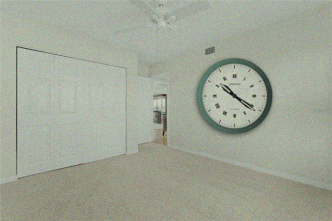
10.21
